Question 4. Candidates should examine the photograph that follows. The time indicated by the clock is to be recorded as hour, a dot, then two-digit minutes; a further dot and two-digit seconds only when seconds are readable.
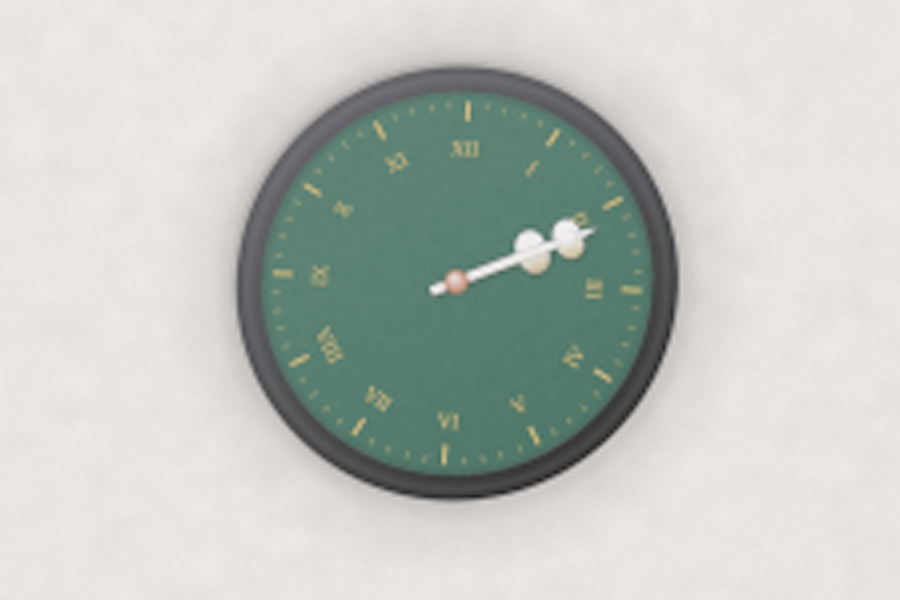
2.11
